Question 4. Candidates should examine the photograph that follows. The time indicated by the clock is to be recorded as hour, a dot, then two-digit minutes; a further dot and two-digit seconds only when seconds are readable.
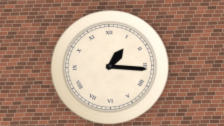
1.16
